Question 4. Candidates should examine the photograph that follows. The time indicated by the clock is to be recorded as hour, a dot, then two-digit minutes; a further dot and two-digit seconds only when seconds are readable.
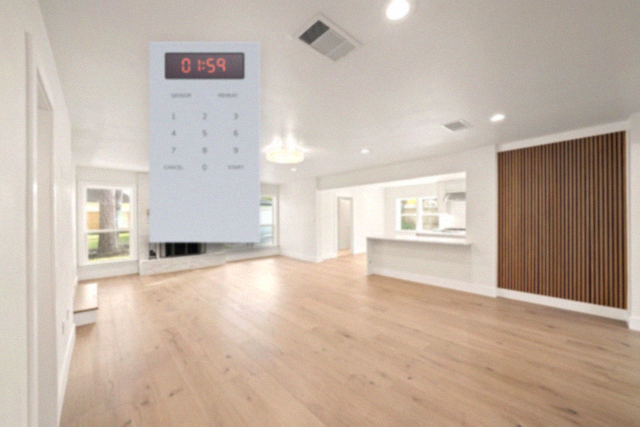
1.59
